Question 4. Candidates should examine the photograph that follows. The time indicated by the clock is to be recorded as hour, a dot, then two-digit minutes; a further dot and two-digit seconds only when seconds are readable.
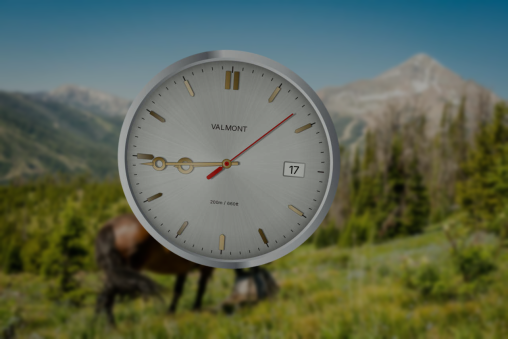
8.44.08
